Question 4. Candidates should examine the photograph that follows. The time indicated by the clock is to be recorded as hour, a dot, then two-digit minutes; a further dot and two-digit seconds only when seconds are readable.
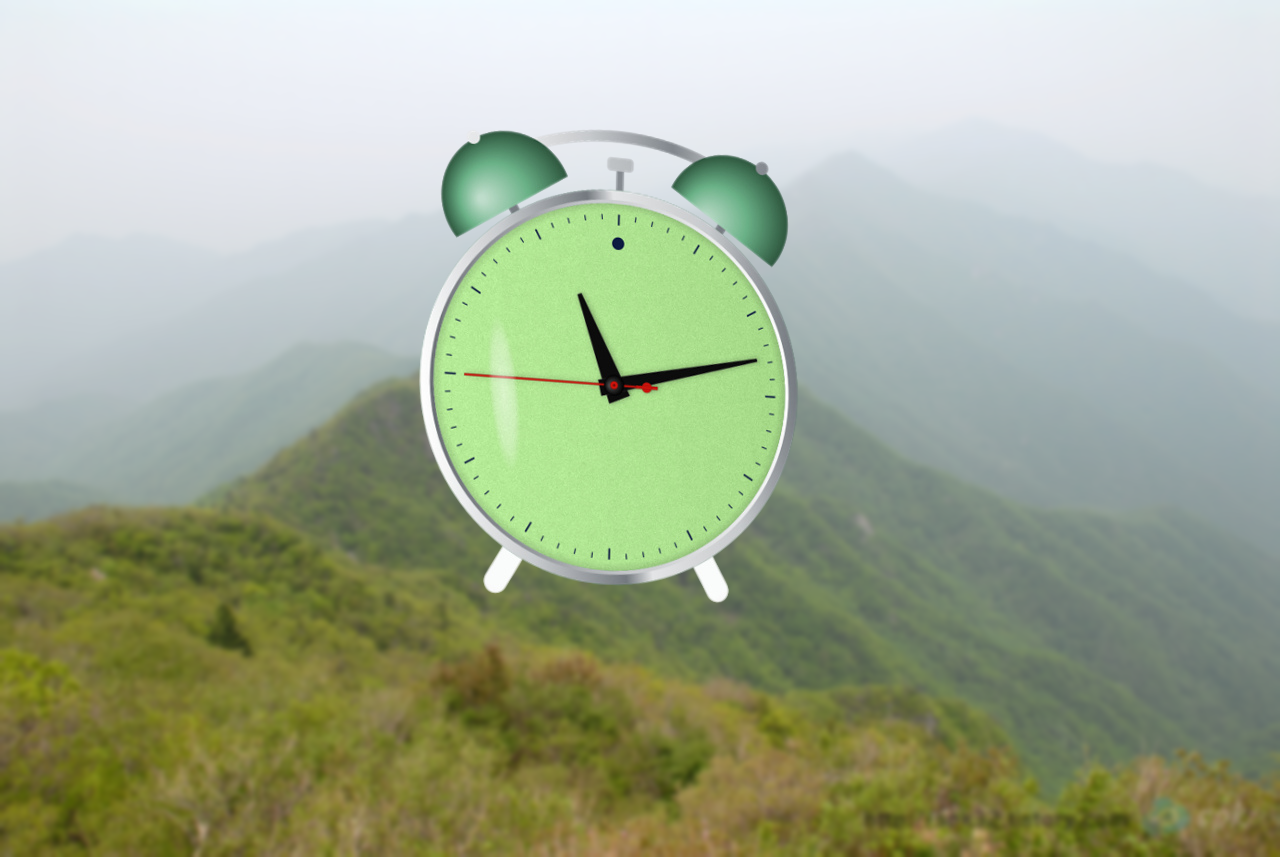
11.12.45
